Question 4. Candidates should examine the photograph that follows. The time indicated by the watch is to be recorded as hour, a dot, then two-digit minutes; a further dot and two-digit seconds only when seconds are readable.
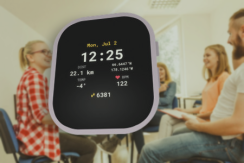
12.25
